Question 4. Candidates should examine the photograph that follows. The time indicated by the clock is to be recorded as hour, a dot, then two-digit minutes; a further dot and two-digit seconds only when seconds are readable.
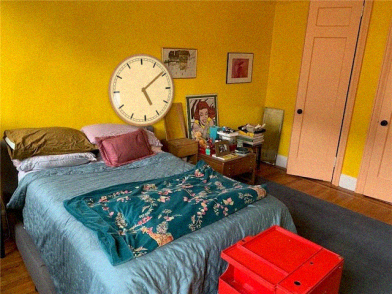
5.09
